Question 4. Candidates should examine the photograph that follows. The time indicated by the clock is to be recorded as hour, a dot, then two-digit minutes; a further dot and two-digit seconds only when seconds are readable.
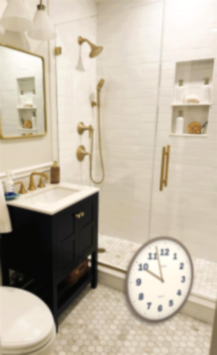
9.57
